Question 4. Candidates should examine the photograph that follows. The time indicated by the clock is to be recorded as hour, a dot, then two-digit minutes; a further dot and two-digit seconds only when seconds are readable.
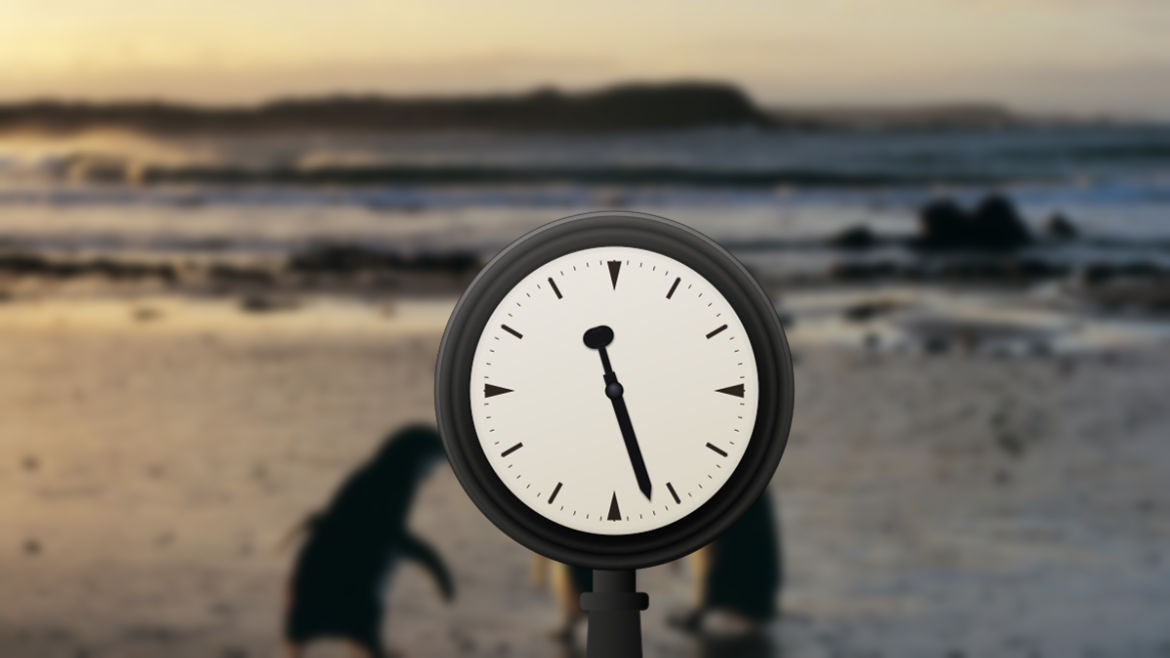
11.27
